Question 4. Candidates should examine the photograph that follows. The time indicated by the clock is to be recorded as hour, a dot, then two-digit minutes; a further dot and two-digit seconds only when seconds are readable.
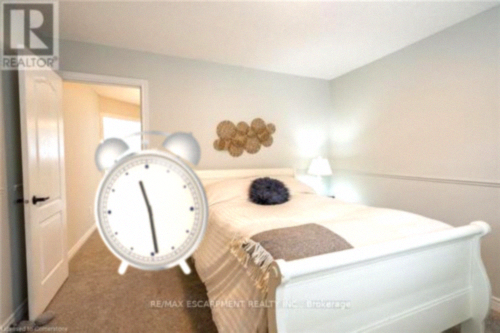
11.29
